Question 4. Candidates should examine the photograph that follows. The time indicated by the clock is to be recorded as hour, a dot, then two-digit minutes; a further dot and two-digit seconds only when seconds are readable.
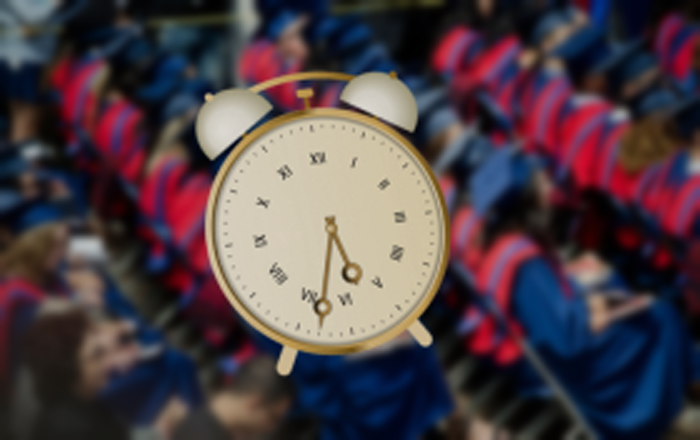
5.33
